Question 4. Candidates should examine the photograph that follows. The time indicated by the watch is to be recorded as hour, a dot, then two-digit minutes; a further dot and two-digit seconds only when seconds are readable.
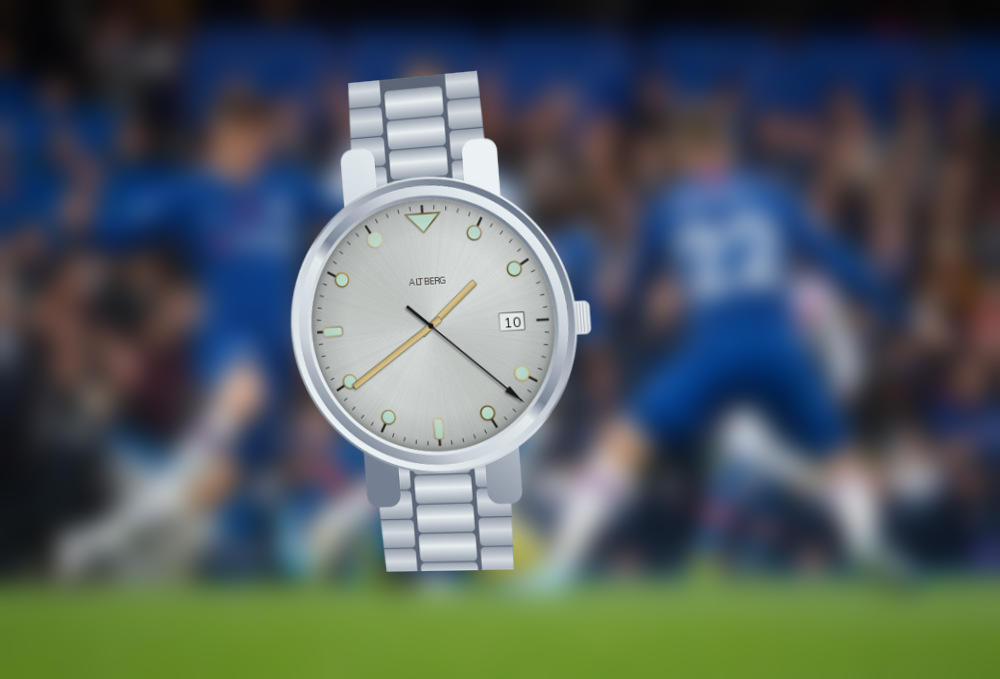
1.39.22
